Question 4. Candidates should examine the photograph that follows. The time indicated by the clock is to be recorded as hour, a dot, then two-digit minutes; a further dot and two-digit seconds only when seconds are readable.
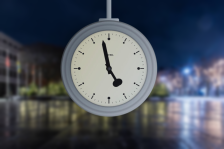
4.58
